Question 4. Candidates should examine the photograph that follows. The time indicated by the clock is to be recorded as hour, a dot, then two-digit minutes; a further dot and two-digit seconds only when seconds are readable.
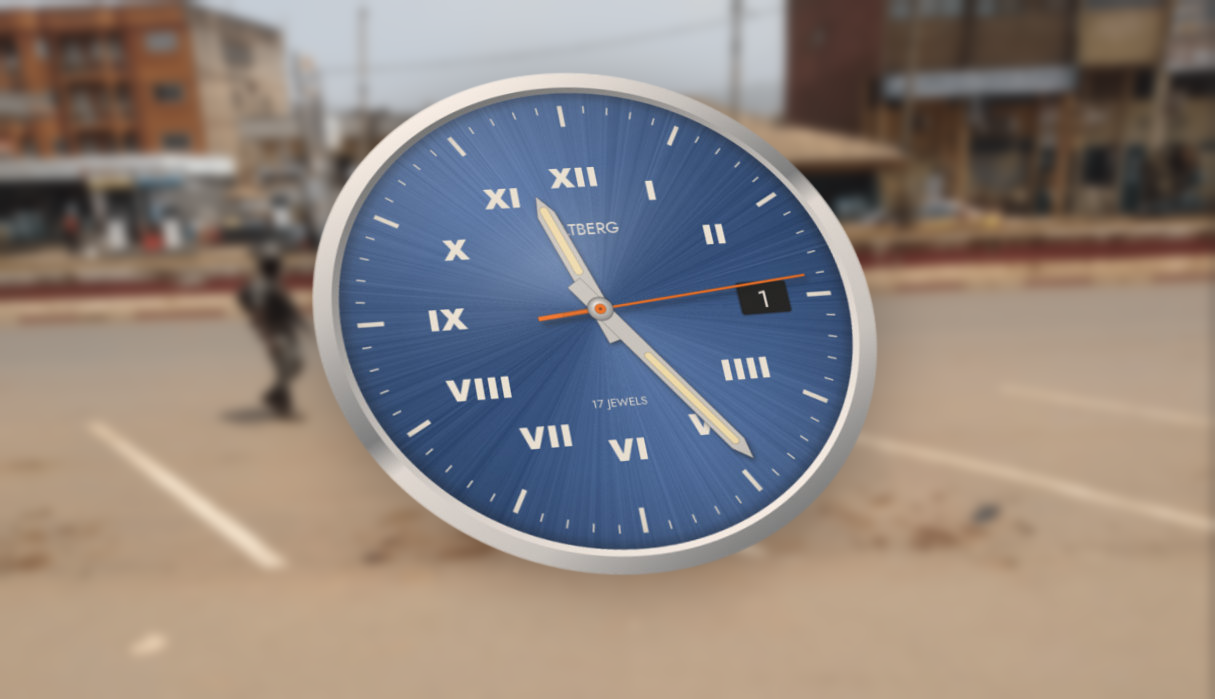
11.24.14
